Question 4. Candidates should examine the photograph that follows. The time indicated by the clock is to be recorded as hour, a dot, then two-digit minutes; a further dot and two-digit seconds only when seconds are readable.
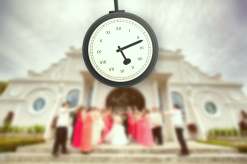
5.12
